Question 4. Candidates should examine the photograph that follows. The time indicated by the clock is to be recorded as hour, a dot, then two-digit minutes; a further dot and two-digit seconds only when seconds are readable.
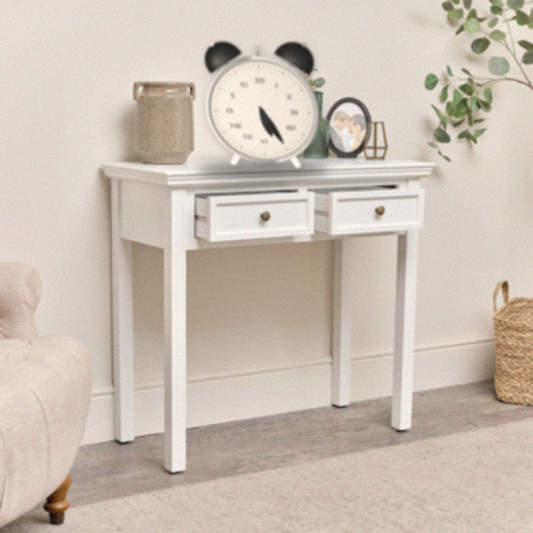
5.25
